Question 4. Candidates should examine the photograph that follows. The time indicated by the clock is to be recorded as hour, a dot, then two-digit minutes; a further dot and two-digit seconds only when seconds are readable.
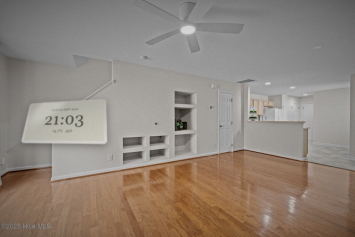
21.03
